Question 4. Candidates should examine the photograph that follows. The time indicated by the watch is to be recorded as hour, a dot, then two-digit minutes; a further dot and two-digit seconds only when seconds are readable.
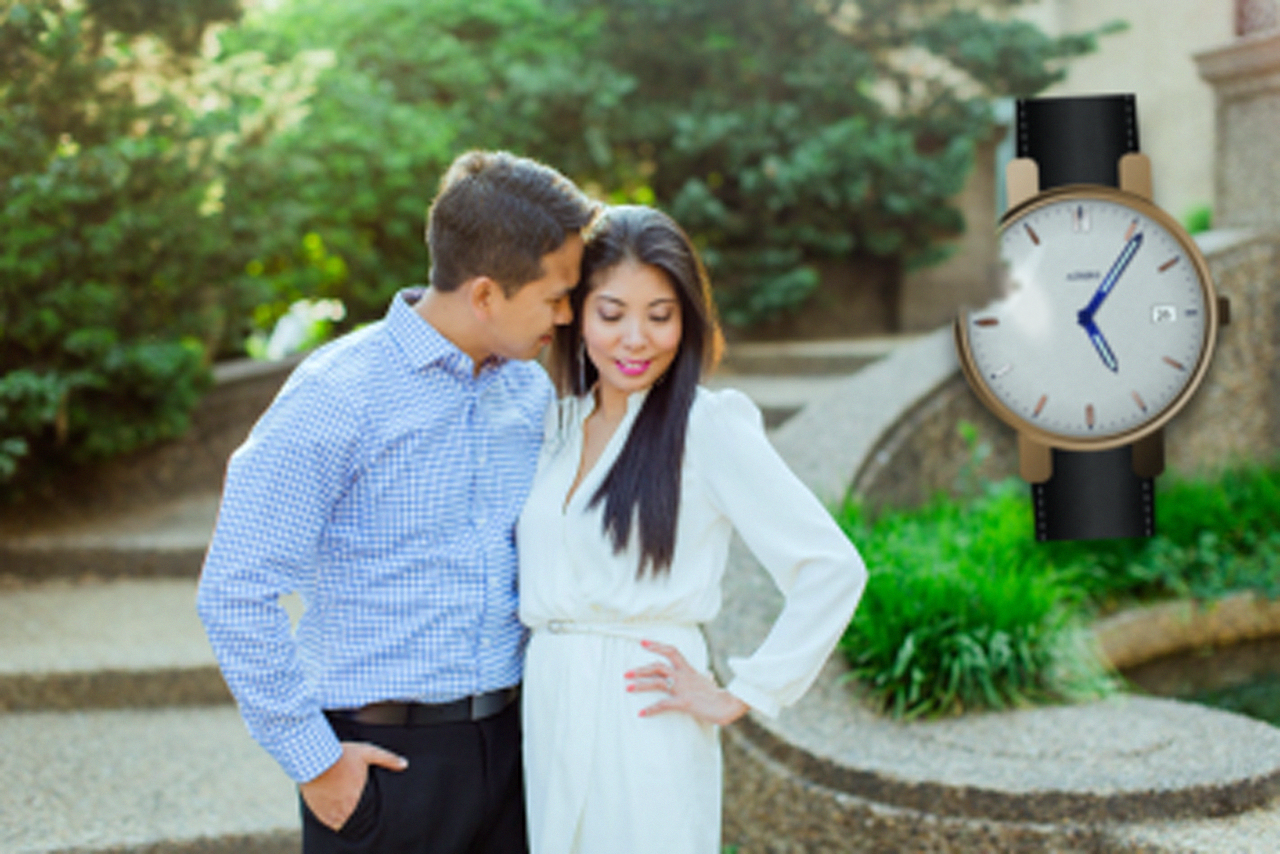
5.06
